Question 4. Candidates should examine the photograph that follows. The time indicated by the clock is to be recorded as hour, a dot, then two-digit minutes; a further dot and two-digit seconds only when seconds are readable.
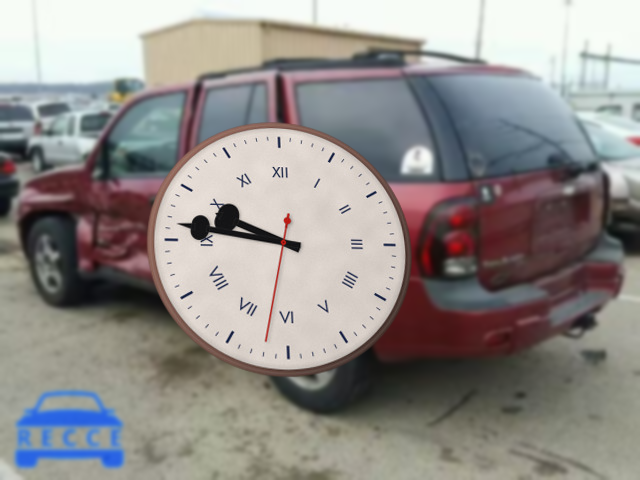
9.46.32
